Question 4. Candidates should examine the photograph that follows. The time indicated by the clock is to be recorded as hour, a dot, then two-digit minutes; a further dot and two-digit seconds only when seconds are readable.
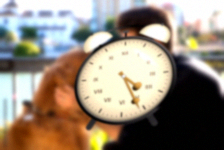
4.26
